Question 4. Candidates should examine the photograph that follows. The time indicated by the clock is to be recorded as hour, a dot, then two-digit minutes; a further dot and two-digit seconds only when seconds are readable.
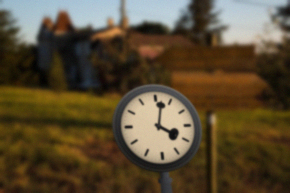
4.02
